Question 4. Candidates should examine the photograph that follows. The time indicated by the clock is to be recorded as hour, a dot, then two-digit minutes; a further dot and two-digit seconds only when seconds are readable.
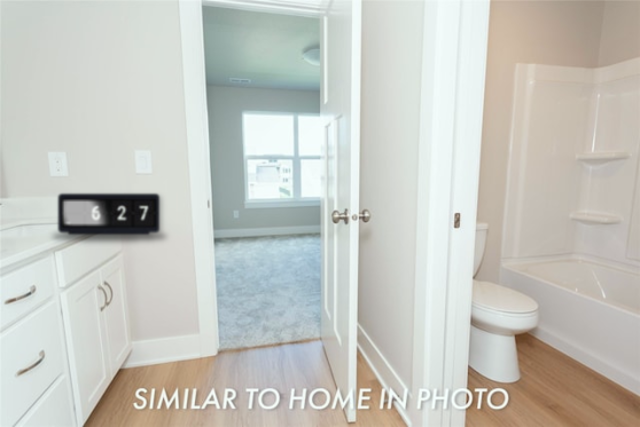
6.27
